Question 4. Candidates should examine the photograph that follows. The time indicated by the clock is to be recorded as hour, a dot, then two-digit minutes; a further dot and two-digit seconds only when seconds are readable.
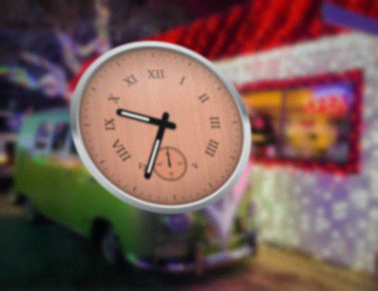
9.34
